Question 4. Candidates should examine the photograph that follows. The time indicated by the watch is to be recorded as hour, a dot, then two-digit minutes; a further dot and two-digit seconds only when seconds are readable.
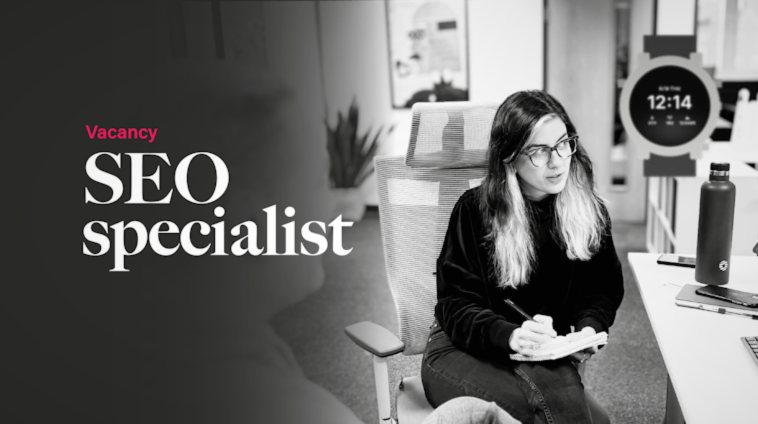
12.14
